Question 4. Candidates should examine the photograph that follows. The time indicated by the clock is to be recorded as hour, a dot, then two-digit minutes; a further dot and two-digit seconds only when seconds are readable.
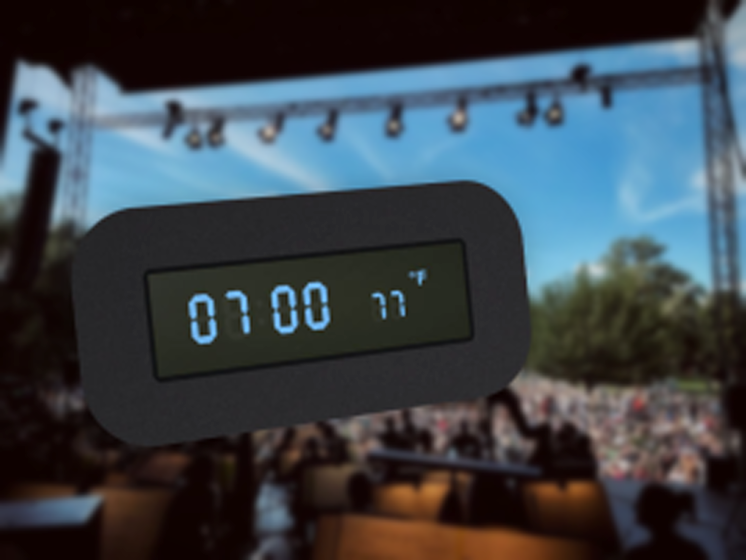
7.00
